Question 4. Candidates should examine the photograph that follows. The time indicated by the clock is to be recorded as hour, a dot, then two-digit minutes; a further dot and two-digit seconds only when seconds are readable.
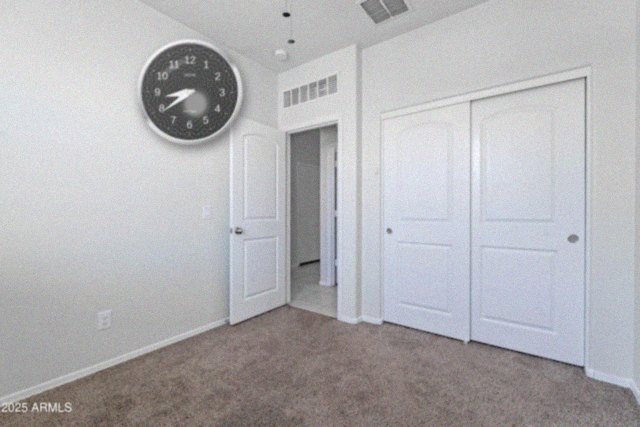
8.39
